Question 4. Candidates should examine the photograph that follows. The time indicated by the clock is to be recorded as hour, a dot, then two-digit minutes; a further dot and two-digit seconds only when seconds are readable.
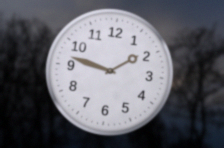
1.47
